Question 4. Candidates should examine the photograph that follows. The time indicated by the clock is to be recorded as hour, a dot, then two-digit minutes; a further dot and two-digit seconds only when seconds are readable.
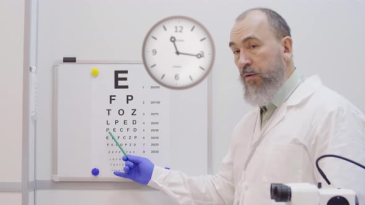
11.16
